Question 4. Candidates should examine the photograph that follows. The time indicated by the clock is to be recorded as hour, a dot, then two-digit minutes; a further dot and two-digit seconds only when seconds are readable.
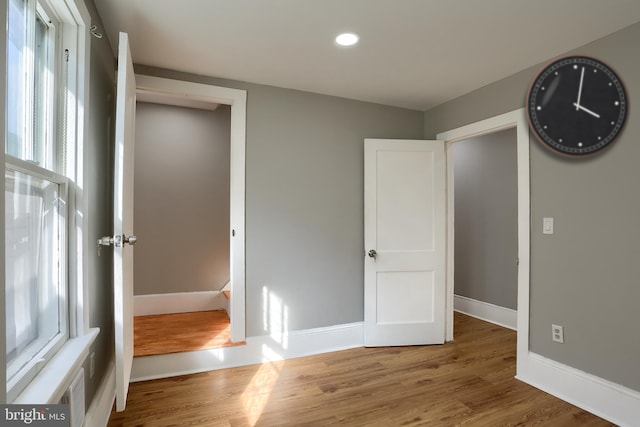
4.02
